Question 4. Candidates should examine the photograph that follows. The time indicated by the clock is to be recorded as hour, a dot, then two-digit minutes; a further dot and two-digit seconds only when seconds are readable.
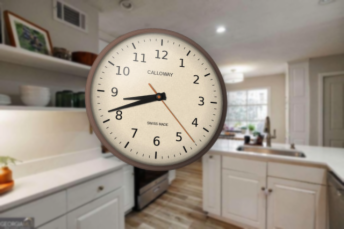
8.41.23
